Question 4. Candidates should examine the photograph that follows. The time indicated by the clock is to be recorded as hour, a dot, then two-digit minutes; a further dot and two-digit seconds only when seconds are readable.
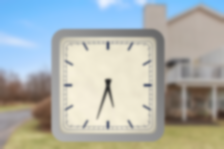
5.33
